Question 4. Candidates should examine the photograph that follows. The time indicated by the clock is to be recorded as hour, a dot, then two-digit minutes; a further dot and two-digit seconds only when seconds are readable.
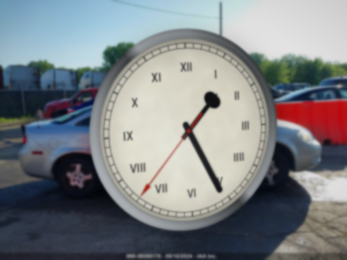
1.25.37
